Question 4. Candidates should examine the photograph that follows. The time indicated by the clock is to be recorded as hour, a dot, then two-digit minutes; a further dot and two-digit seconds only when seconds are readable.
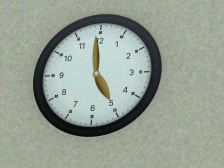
4.59
